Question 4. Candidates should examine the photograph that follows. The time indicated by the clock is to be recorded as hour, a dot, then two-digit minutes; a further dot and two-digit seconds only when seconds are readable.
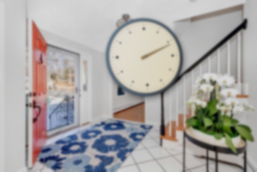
2.11
